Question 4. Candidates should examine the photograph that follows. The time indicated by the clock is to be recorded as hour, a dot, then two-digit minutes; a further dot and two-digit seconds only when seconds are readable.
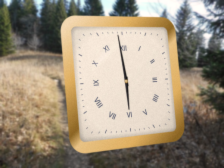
5.59
